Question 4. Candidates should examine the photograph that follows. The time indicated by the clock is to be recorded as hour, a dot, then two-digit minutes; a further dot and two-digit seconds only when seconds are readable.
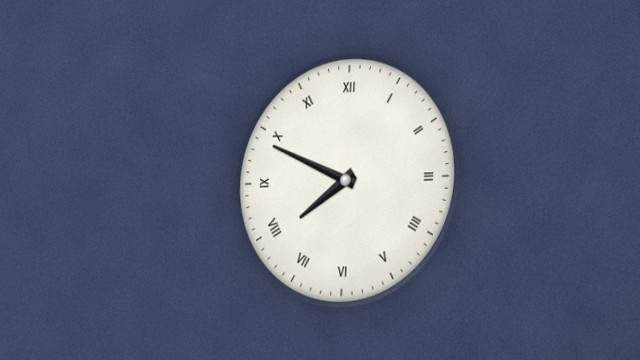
7.49
